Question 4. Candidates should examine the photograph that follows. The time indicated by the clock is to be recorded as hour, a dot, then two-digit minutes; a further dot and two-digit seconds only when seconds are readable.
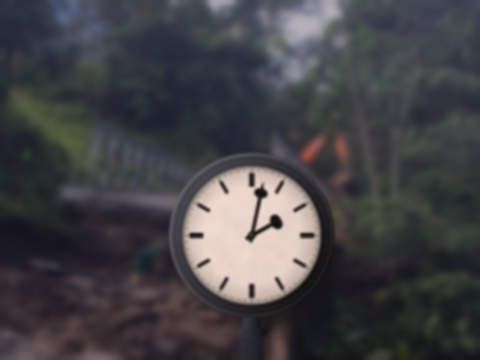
2.02
